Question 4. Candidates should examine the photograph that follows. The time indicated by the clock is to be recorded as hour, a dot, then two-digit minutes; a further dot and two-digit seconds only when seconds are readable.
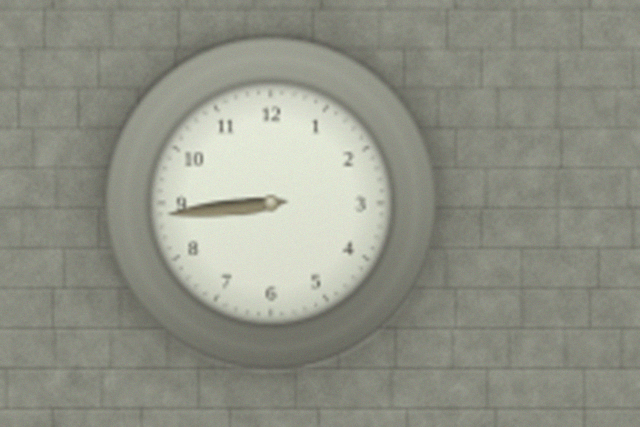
8.44
